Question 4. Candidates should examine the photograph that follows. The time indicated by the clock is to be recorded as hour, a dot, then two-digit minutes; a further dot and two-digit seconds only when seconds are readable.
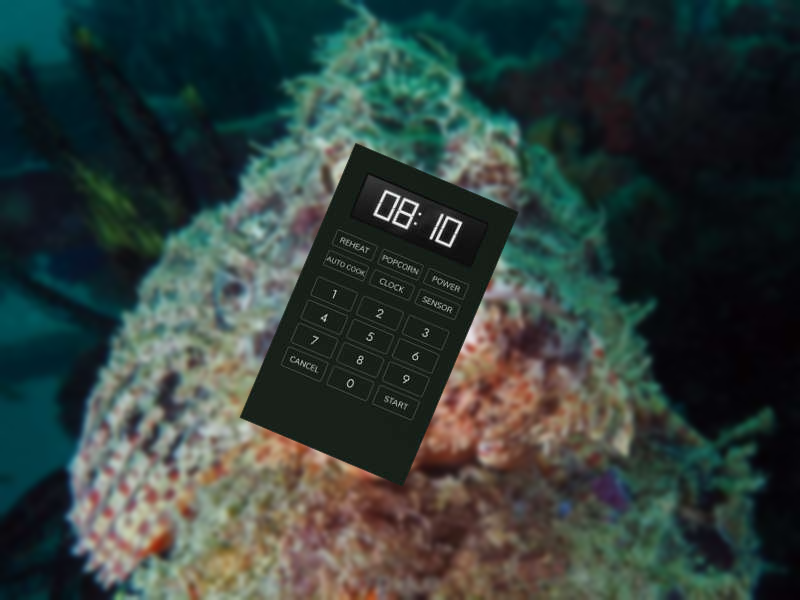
8.10
